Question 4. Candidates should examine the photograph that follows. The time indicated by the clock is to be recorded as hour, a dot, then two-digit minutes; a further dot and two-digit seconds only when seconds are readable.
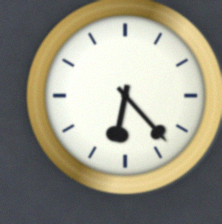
6.23
